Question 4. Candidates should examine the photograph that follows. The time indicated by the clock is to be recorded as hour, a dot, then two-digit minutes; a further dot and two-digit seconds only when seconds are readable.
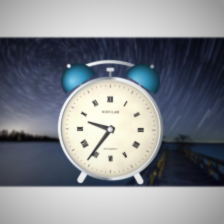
9.36
